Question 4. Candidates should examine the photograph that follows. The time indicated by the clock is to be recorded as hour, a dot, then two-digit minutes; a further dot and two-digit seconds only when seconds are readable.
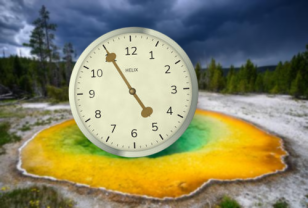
4.55
